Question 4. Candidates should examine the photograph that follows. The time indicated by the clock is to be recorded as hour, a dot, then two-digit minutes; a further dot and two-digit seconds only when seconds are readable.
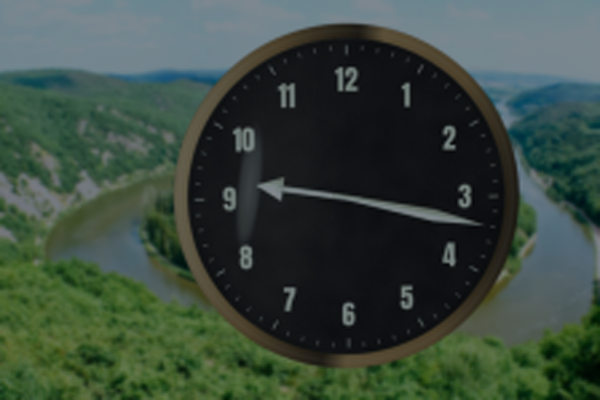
9.17
